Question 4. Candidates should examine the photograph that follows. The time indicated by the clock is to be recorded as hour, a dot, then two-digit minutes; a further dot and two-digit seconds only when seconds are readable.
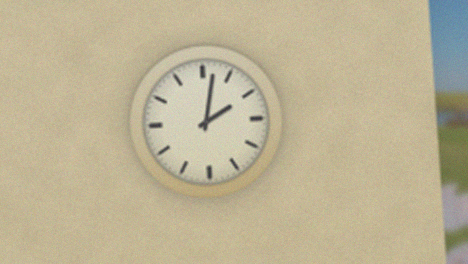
2.02
